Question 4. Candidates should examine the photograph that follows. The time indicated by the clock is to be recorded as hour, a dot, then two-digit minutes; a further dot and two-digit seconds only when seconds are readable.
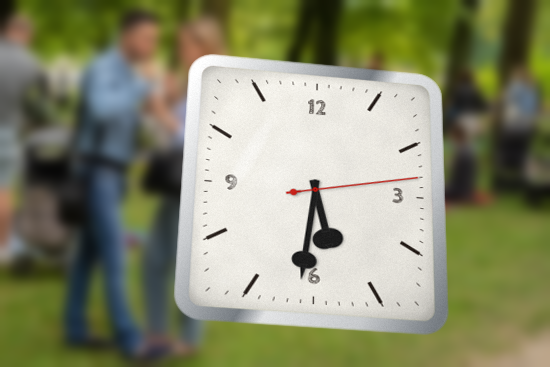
5.31.13
